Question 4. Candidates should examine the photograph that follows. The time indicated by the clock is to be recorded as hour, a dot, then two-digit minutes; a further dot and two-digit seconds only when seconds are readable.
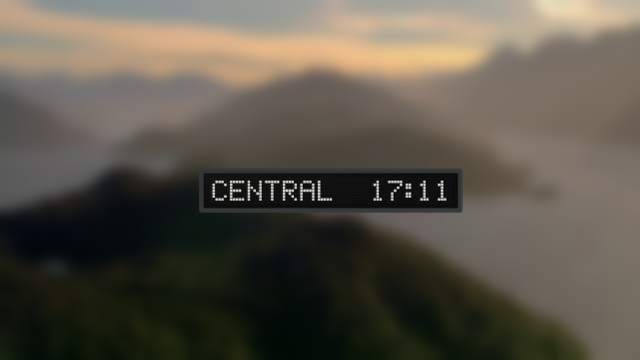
17.11
